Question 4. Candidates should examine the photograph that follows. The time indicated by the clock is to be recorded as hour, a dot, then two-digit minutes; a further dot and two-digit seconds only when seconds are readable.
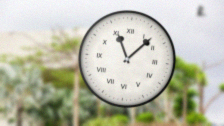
11.07
